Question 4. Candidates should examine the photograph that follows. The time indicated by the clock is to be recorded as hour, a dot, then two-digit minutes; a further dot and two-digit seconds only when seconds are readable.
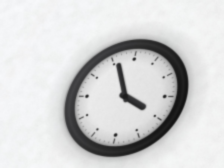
3.56
